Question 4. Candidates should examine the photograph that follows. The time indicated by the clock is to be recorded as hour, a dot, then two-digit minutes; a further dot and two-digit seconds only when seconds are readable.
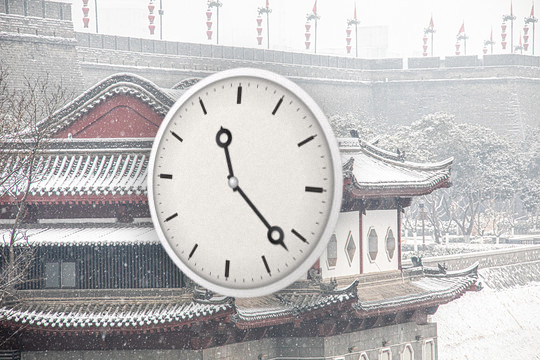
11.22
